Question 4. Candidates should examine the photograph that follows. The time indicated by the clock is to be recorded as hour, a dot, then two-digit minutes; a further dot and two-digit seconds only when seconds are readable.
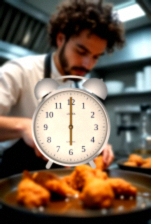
6.00
